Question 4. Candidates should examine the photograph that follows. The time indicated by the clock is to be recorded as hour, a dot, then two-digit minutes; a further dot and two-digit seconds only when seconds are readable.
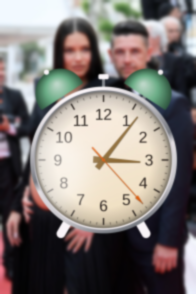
3.06.23
